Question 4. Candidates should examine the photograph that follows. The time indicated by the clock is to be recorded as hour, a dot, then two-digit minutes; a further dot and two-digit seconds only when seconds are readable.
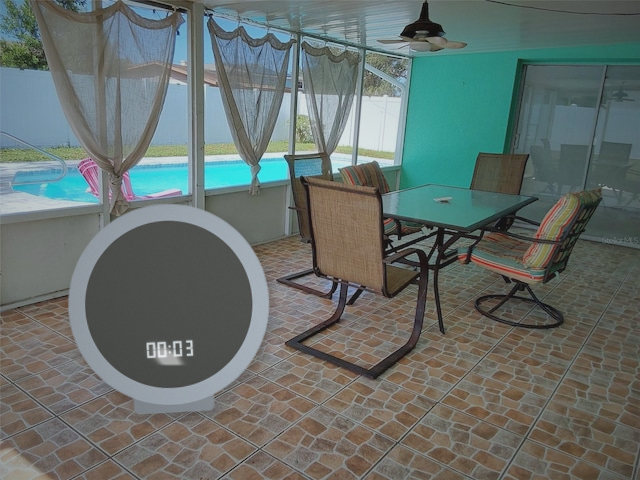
0.03
